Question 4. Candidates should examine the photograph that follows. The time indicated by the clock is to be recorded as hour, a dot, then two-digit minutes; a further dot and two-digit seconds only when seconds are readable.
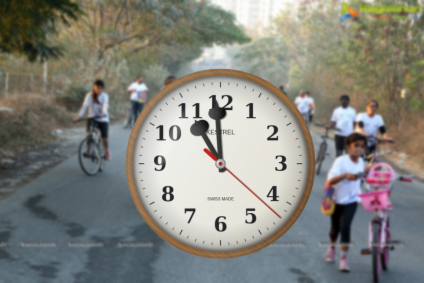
10.59.22
